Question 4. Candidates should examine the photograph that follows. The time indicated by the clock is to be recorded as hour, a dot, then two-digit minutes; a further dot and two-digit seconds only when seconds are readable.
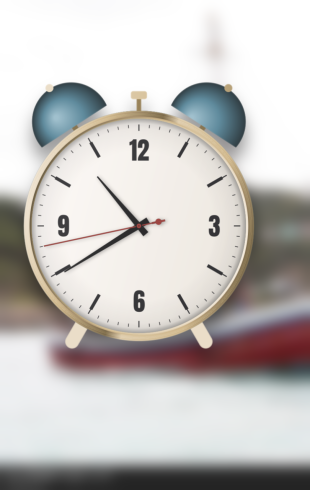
10.39.43
